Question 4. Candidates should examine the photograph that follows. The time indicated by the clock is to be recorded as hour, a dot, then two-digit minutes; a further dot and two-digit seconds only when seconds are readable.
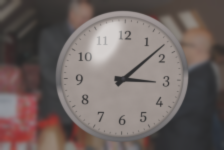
3.08
